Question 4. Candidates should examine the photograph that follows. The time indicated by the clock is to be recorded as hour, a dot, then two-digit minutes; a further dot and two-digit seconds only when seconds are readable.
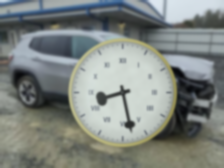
8.28
